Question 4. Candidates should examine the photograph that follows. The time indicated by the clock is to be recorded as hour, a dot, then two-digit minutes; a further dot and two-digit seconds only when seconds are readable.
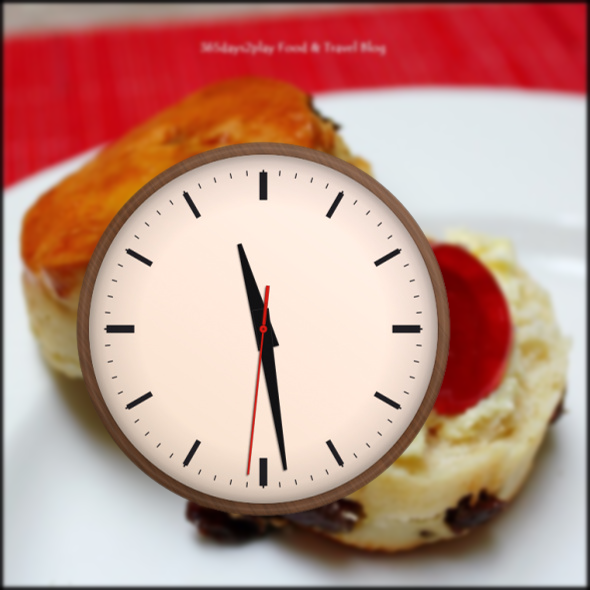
11.28.31
